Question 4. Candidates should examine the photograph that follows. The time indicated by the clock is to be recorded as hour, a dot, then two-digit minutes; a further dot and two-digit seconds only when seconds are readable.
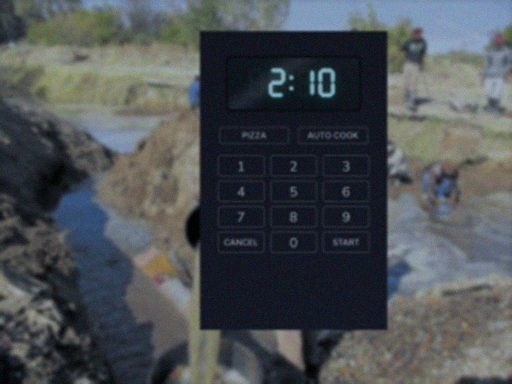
2.10
